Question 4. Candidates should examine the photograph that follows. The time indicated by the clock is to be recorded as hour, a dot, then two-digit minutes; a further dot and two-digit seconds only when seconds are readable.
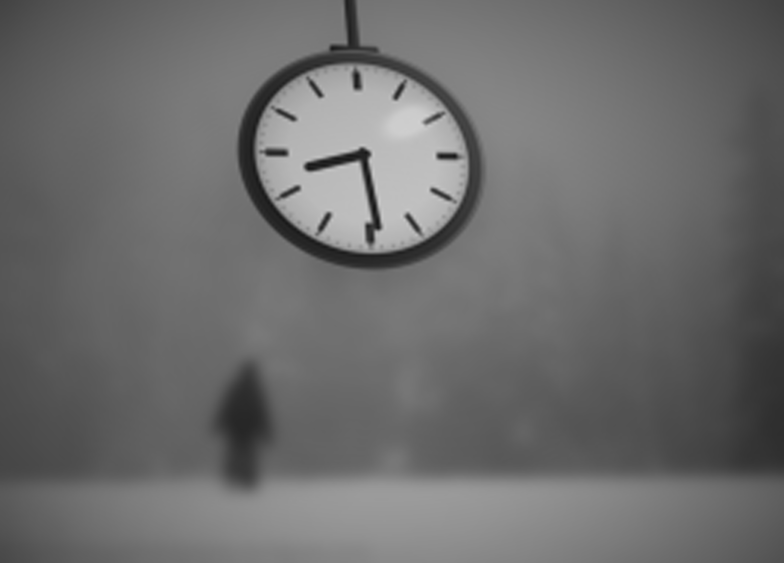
8.29
